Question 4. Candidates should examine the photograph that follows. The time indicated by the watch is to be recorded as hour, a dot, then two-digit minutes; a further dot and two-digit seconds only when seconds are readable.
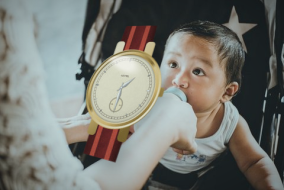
1.30
